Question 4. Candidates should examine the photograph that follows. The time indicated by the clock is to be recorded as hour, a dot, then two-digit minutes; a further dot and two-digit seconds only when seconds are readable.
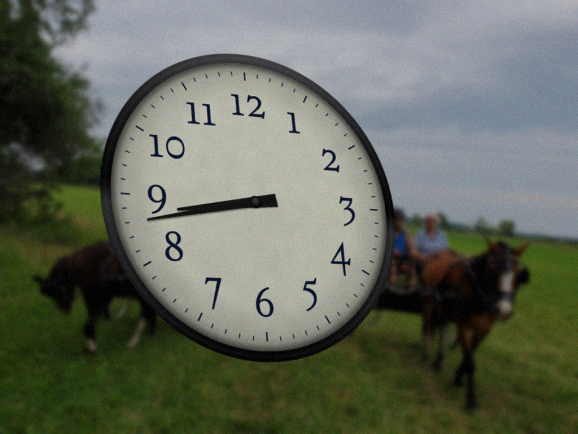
8.43
